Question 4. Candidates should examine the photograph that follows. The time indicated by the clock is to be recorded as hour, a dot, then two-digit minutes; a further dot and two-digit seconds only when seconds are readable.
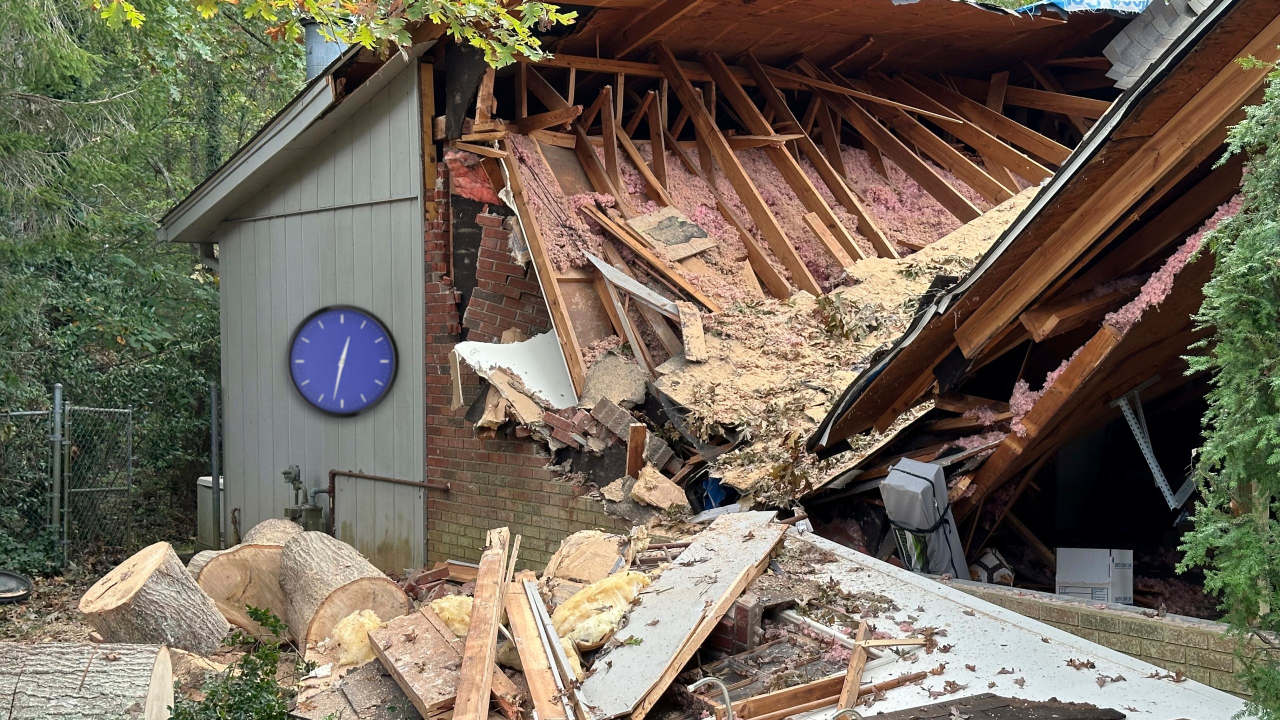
12.32
